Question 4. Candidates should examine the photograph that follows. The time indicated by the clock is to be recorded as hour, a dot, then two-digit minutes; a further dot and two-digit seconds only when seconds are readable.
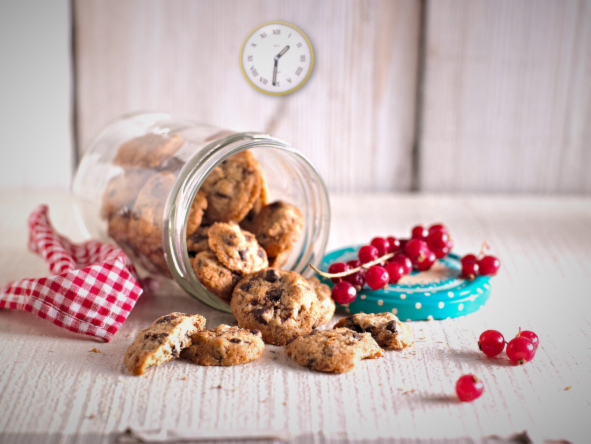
1.31
